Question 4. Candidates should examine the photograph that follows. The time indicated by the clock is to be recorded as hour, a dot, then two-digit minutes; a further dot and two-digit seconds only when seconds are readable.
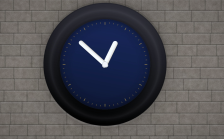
12.52
